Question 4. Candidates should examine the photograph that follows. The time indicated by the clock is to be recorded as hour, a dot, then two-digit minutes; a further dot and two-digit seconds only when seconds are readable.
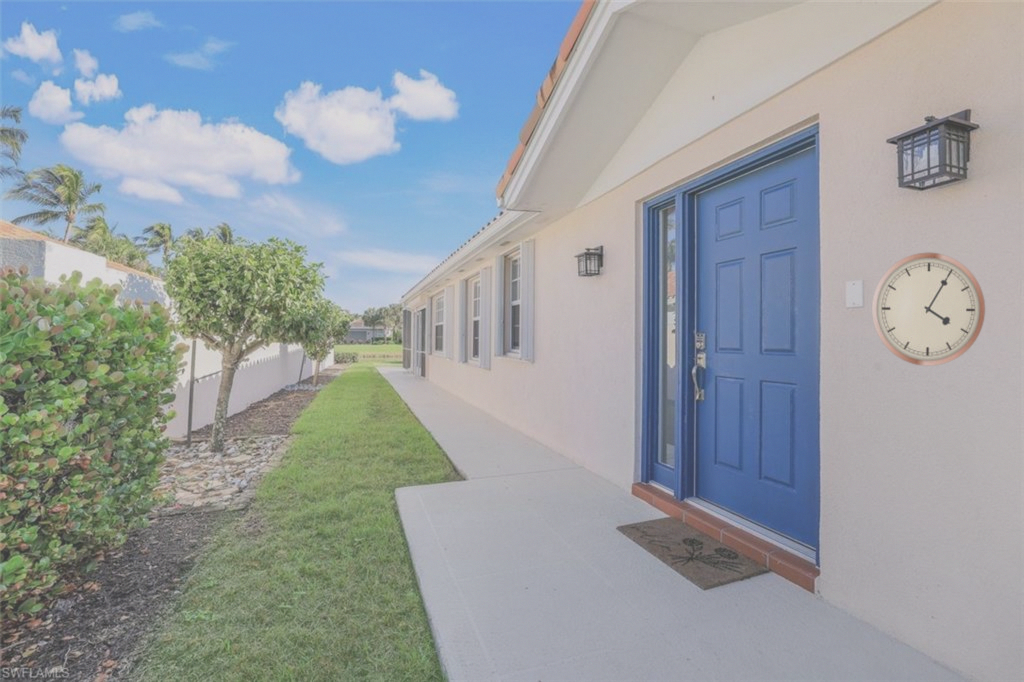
4.05
